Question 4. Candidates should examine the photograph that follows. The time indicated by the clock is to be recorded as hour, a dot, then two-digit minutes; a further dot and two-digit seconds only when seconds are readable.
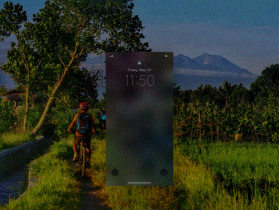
11.50
